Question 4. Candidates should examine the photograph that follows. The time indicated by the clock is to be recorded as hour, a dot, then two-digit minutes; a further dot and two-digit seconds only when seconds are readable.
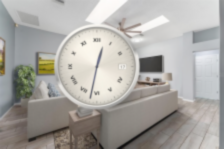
12.32
